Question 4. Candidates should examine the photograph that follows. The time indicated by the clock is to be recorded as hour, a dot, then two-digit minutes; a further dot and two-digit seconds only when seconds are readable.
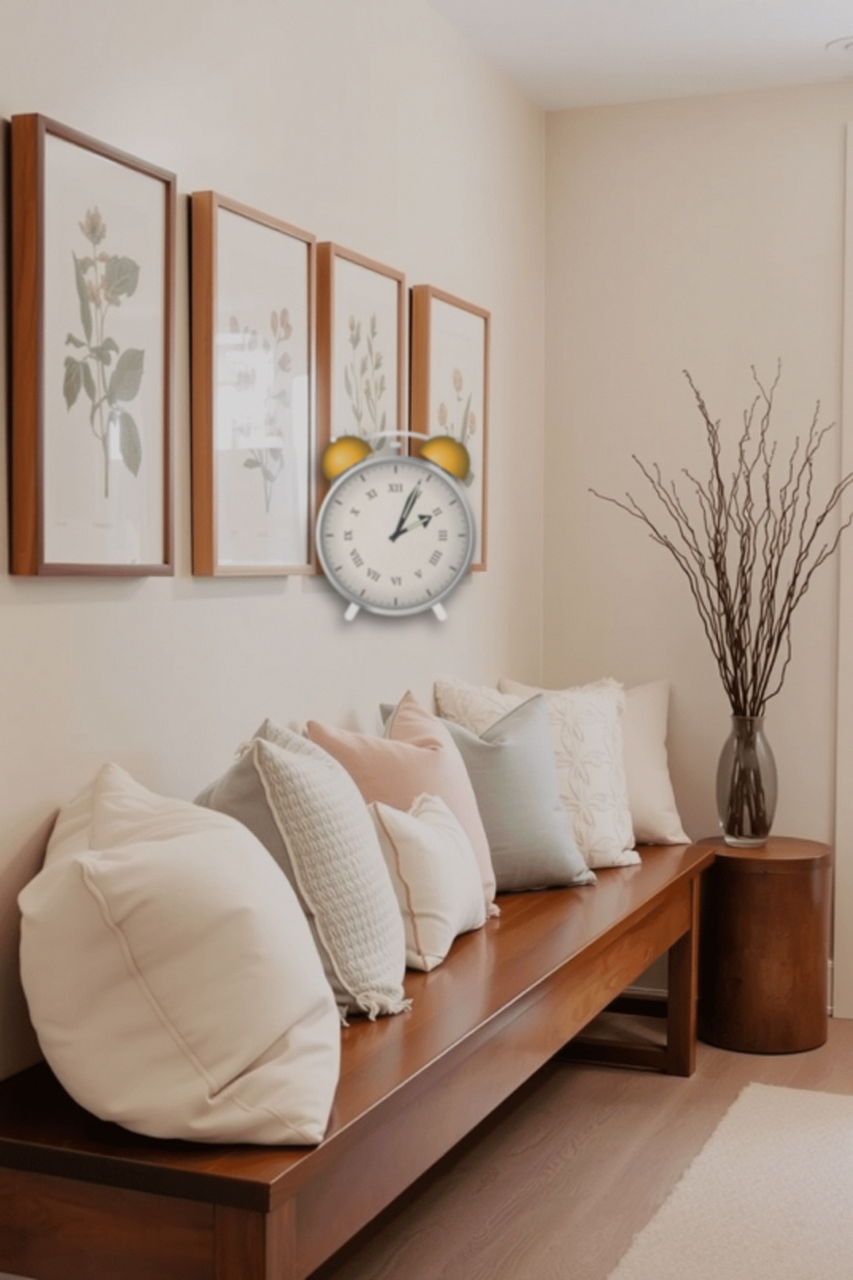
2.04
